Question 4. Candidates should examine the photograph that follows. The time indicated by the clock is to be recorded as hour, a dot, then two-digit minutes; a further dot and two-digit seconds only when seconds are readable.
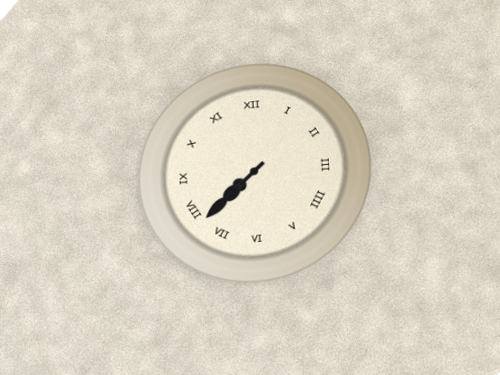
7.38
